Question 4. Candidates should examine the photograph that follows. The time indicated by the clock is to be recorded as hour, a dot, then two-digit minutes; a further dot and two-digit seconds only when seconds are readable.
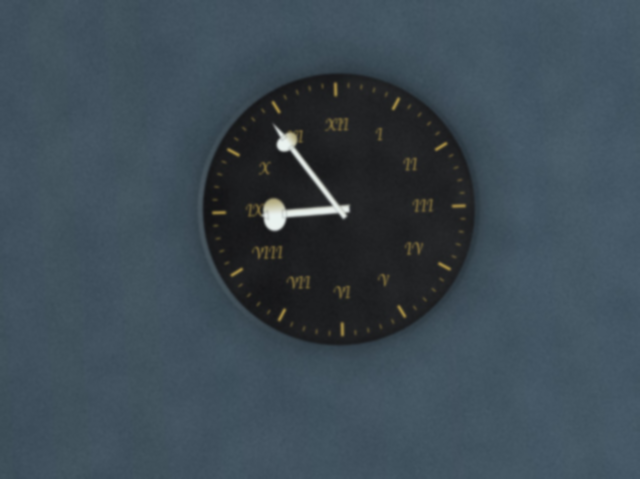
8.54
